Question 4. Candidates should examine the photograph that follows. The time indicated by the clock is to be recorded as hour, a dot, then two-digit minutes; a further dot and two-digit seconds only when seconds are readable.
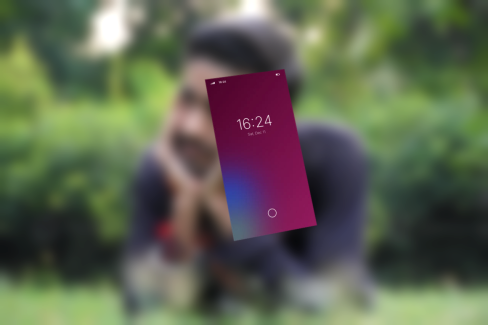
16.24
